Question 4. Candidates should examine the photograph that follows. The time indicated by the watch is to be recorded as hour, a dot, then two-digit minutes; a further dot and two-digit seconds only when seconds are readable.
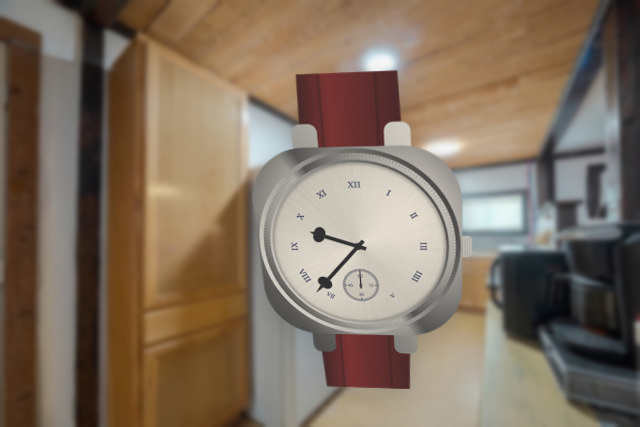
9.37
